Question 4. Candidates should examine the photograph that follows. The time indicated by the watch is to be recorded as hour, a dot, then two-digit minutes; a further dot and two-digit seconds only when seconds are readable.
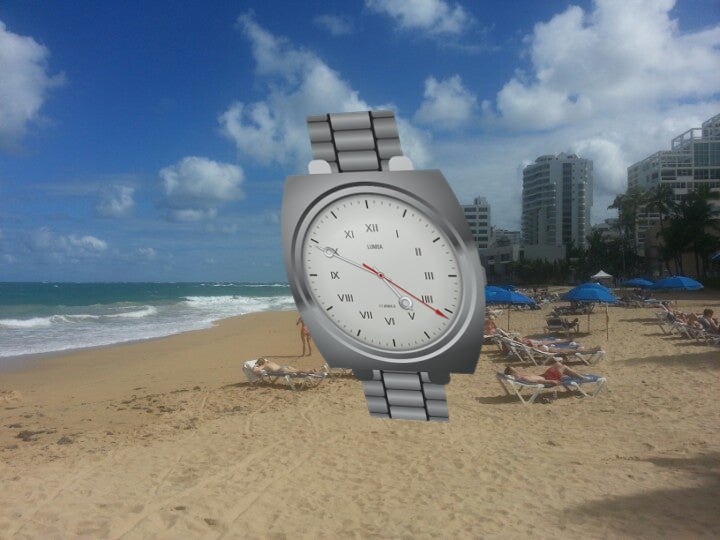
4.49.21
